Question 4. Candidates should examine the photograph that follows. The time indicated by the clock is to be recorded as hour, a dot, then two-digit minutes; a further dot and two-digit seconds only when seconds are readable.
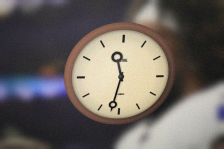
11.32
